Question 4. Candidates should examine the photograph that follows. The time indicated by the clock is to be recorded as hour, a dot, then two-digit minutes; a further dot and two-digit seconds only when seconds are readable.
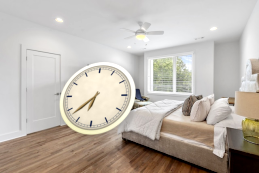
6.38
